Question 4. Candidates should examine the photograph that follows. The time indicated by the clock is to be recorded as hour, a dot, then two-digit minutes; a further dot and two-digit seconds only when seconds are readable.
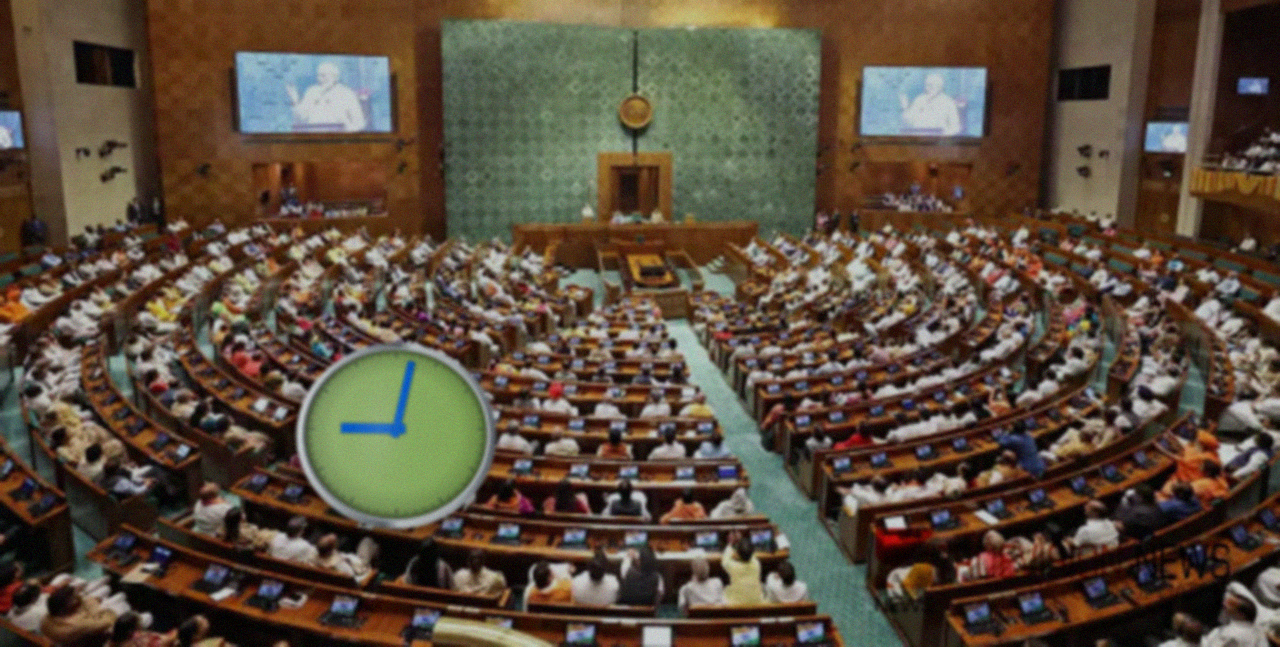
9.02
